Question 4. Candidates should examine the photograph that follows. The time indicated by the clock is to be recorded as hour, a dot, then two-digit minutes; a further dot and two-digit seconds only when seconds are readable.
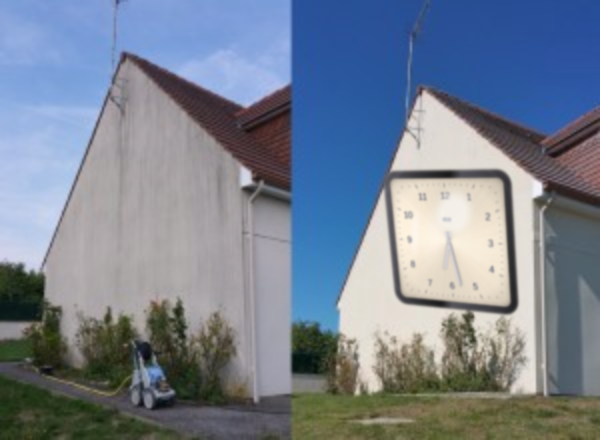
6.28
